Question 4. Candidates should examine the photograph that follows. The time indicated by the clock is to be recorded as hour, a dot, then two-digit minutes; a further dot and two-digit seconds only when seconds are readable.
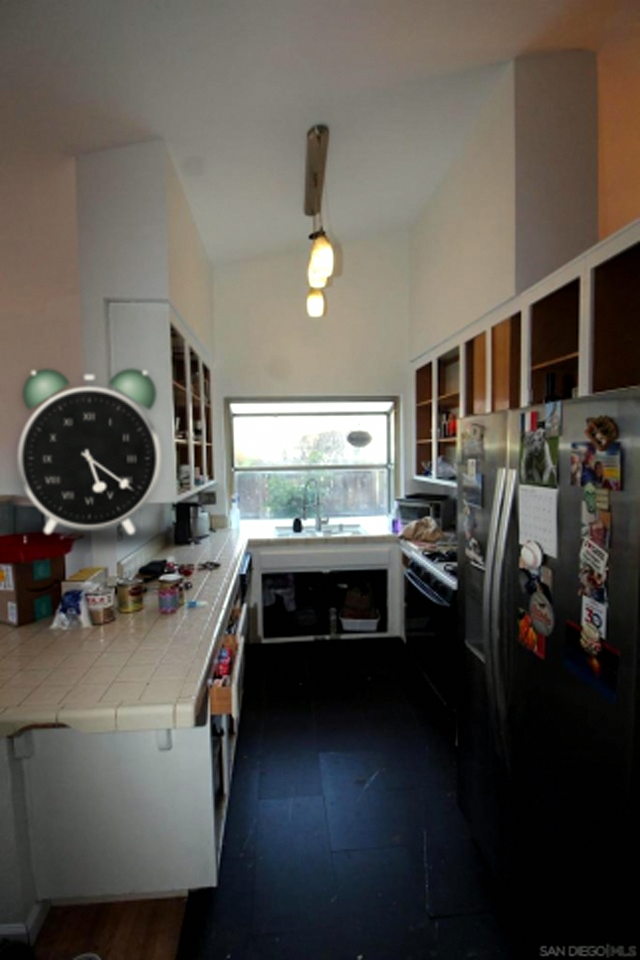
5.21
